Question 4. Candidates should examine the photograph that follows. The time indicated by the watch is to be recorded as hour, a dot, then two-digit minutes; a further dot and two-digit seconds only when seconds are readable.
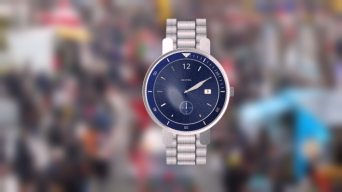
2.10
